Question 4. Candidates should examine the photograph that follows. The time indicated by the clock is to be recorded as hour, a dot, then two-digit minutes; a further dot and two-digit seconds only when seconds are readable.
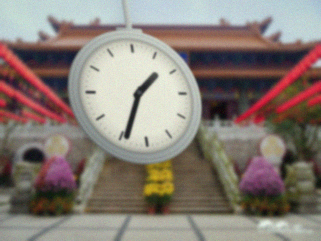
1.34
